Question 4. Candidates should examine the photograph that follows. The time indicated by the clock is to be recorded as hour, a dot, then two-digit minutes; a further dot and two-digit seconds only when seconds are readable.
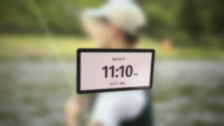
11.10
